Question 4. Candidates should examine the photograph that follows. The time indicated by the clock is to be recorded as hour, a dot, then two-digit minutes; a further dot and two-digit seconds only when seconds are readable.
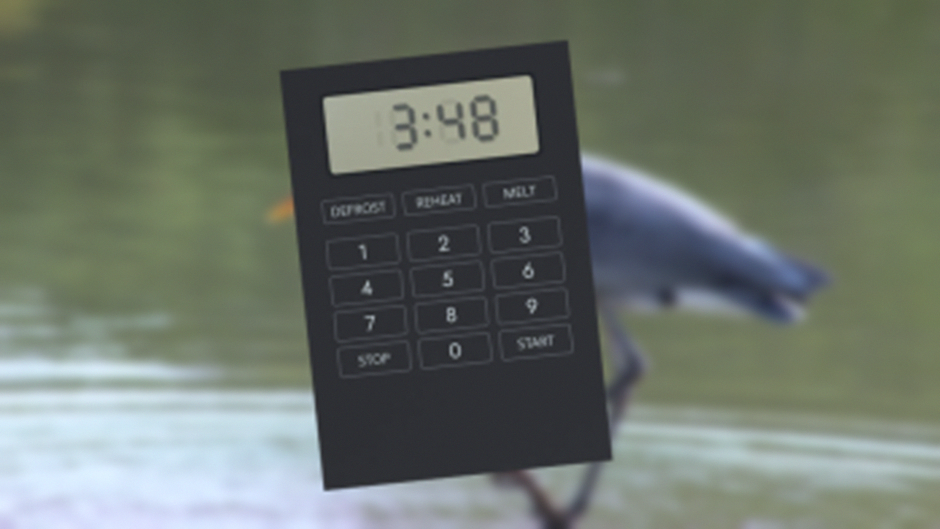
3.48
